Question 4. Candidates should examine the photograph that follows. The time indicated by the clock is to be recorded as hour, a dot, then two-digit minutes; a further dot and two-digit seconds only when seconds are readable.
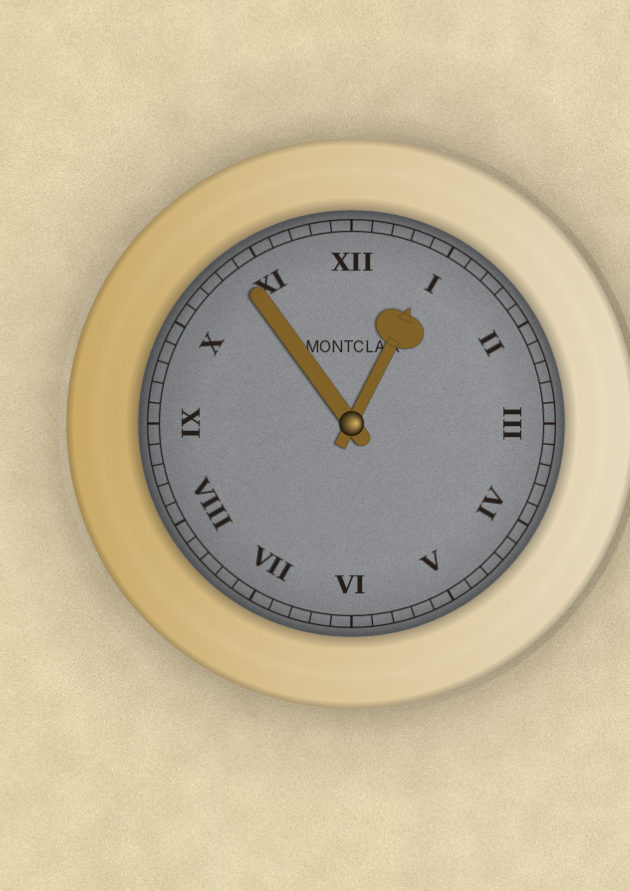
12.54
